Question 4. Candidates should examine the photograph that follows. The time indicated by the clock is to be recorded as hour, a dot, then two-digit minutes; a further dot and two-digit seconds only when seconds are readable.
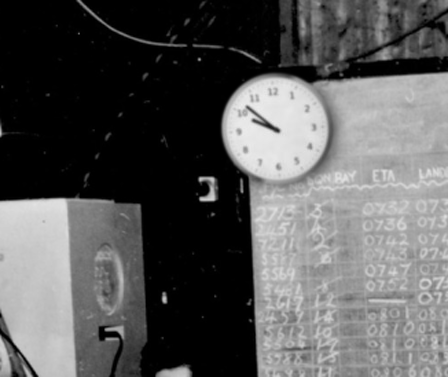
9.52
